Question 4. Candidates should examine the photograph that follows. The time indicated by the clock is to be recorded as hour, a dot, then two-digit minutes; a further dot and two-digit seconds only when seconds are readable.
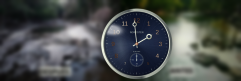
1.59
